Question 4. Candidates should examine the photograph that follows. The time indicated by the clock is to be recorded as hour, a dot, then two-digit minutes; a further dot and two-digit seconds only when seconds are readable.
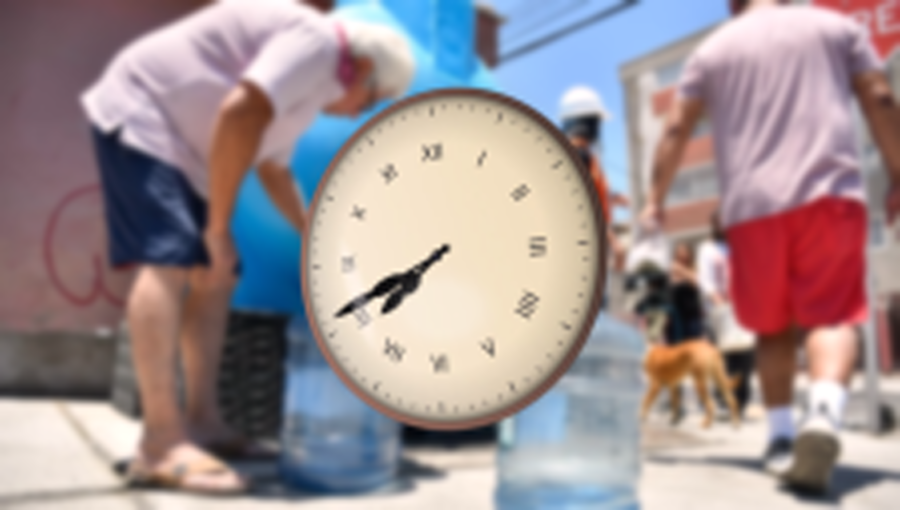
7.41
